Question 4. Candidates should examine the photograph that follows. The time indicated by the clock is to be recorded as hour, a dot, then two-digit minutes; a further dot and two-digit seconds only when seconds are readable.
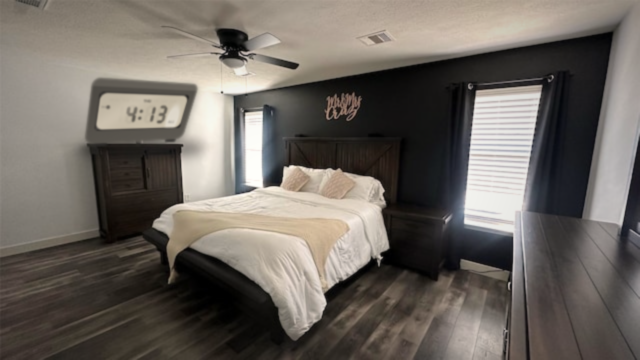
4.13
